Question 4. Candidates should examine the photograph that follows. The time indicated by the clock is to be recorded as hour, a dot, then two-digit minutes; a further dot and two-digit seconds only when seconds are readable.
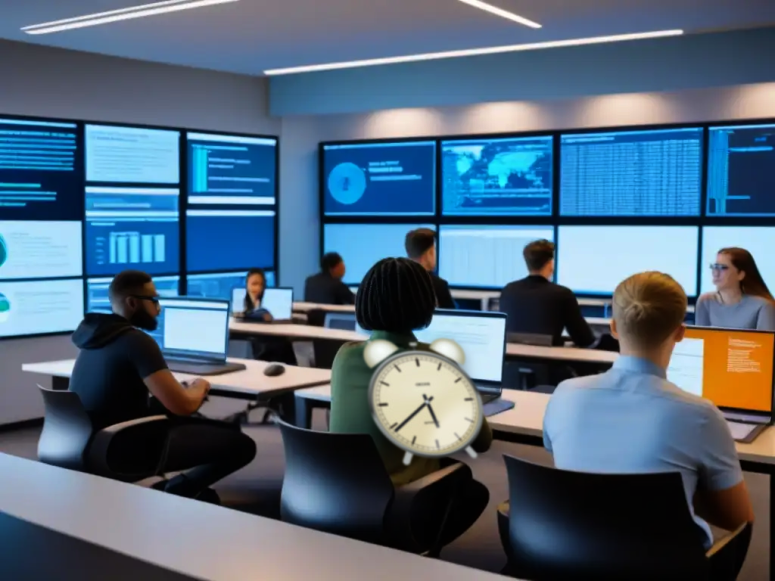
5.39
